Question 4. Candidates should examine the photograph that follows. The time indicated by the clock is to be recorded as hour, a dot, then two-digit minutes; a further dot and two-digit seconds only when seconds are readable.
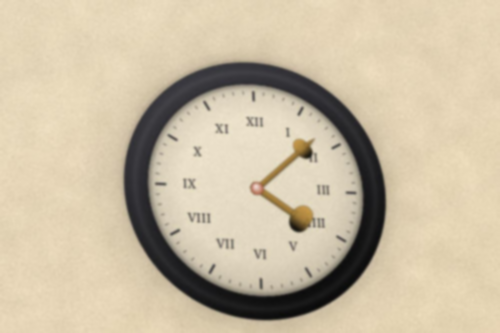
4.08
